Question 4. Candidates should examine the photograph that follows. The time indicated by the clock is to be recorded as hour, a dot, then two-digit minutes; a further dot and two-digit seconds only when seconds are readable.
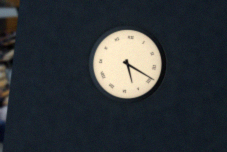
5.19
